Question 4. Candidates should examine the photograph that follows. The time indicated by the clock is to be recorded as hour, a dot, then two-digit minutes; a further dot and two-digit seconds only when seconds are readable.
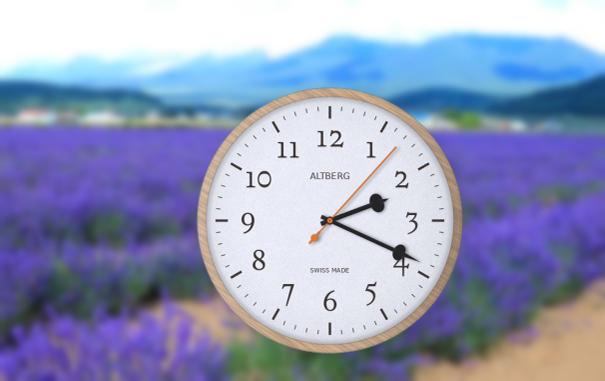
2.19.07
